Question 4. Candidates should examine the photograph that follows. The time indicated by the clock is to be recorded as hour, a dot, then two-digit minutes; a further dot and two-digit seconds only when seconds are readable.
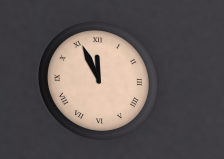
11.56
